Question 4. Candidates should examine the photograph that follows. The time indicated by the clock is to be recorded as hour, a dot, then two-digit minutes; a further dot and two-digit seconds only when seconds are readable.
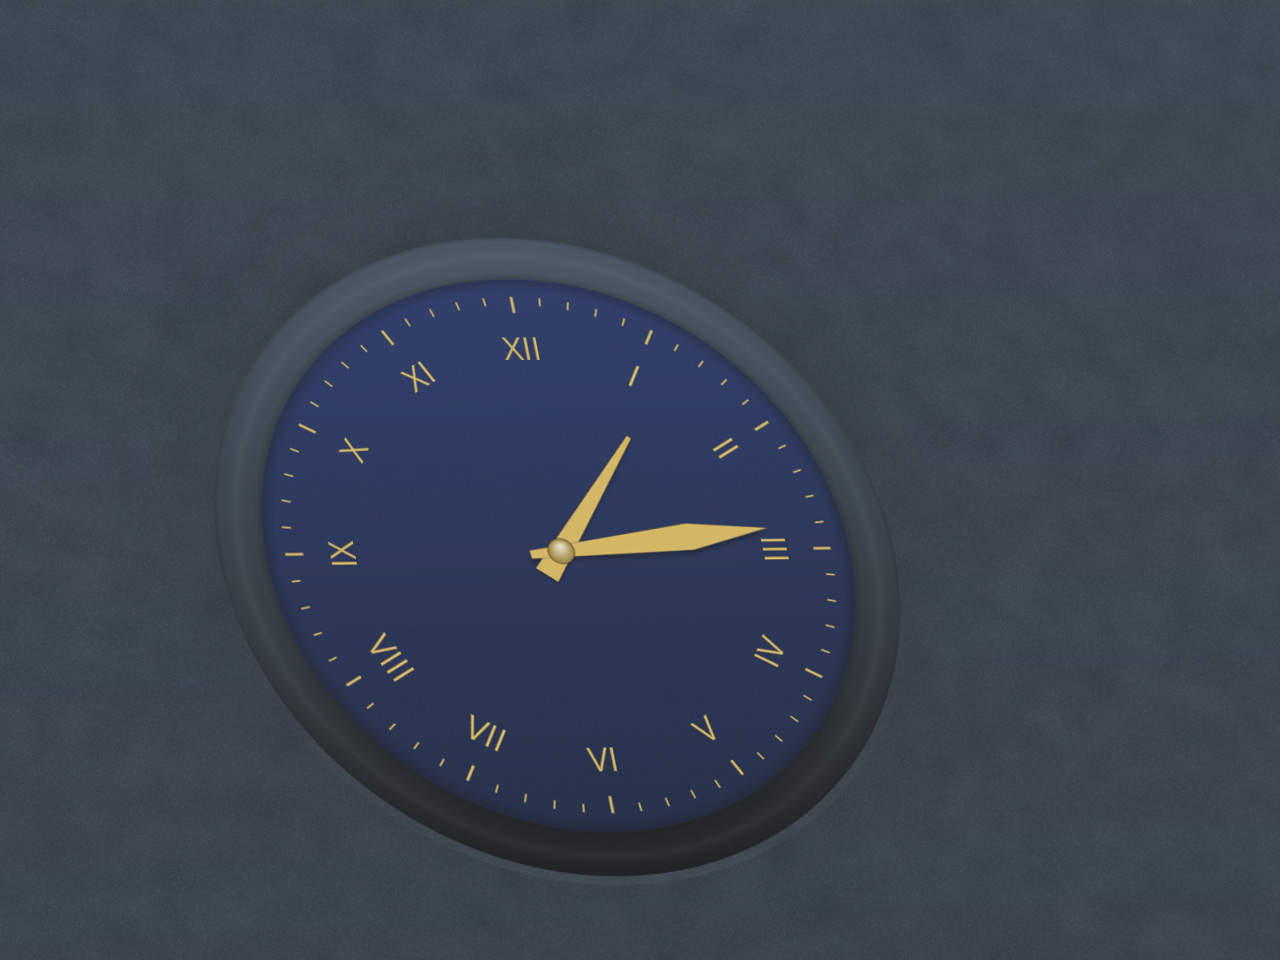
1.14
